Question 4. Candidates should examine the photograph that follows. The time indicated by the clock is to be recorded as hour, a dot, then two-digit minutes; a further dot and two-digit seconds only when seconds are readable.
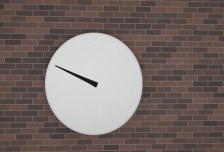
9.49
